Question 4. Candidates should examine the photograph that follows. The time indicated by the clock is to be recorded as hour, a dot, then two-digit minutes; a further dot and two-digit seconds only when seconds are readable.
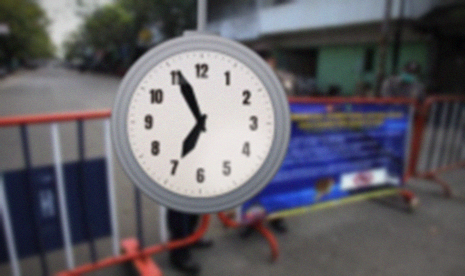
6.56
